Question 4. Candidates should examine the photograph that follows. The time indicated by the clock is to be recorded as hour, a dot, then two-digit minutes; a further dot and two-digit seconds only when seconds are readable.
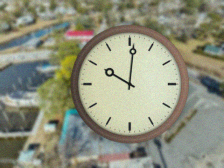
10.01
